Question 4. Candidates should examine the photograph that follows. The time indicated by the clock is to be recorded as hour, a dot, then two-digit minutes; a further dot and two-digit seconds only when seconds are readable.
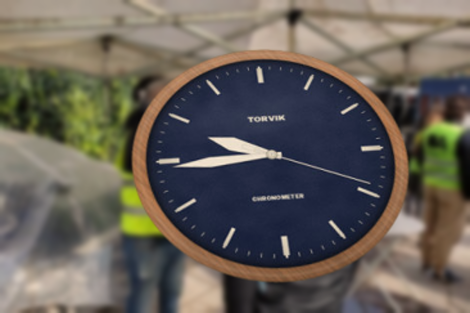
9.44.19
